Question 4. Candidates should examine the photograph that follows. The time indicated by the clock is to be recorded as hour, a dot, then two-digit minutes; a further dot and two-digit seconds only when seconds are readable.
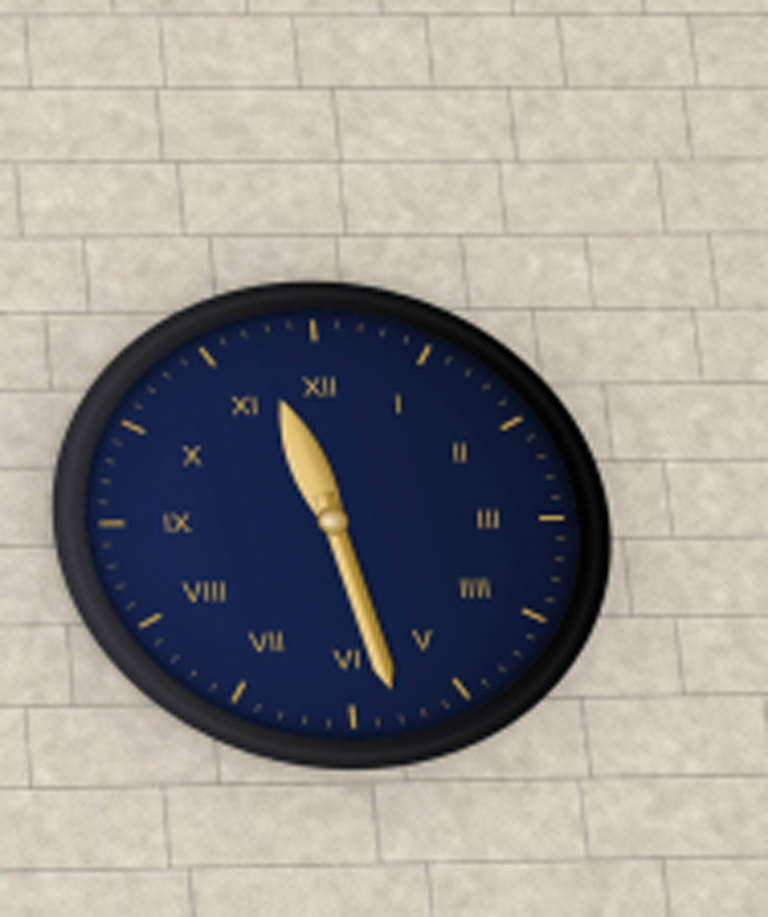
11.28
